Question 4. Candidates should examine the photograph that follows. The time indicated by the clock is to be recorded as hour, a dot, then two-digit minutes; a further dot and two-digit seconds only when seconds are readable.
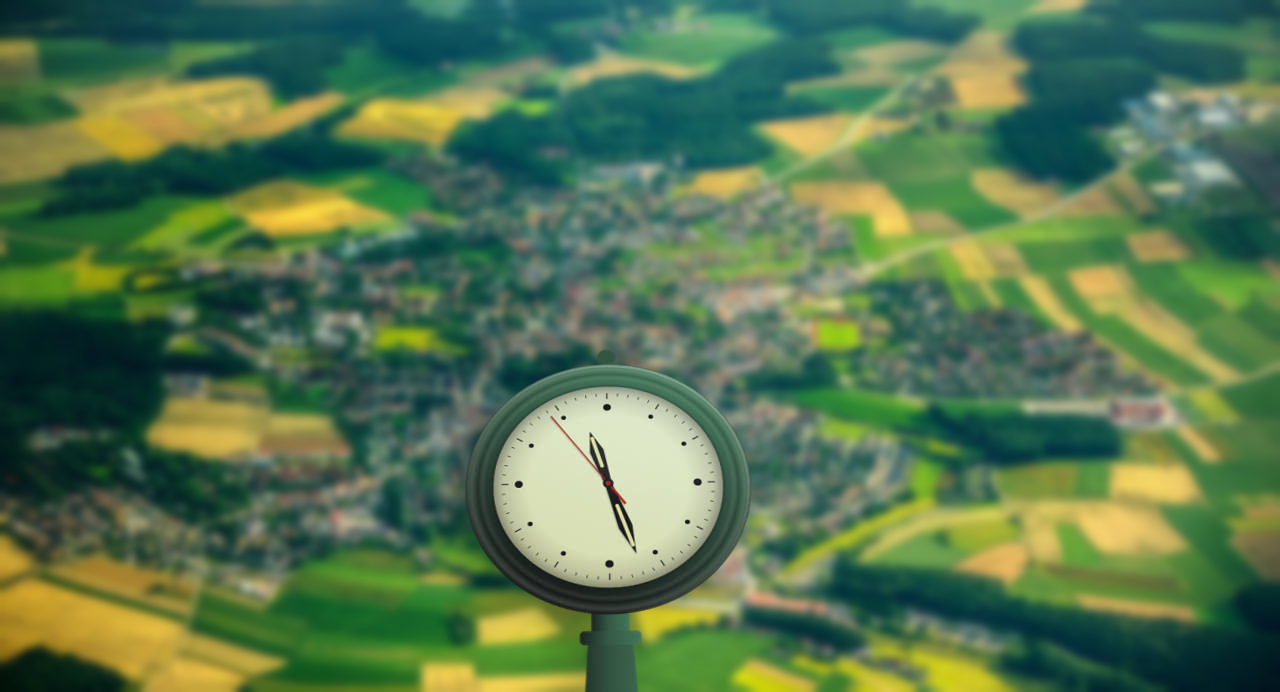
11.26.54
